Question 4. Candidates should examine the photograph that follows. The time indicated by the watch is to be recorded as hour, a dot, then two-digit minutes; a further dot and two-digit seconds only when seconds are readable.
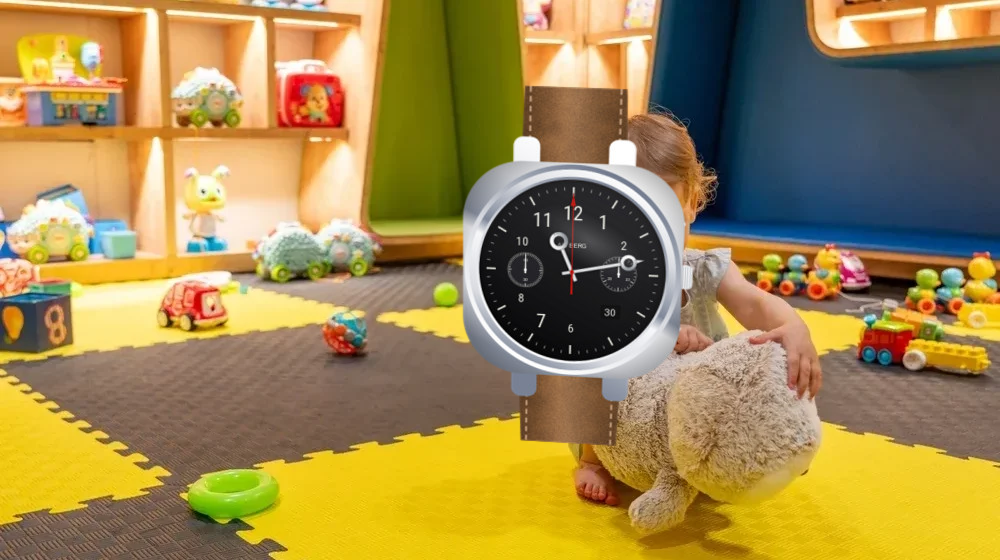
11.13
